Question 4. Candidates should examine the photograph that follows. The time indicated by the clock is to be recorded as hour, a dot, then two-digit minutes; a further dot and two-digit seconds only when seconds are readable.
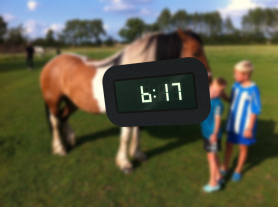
6.17
